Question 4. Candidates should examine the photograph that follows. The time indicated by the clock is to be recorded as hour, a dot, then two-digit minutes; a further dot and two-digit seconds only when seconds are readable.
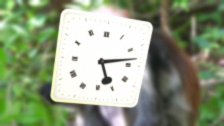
5.13
